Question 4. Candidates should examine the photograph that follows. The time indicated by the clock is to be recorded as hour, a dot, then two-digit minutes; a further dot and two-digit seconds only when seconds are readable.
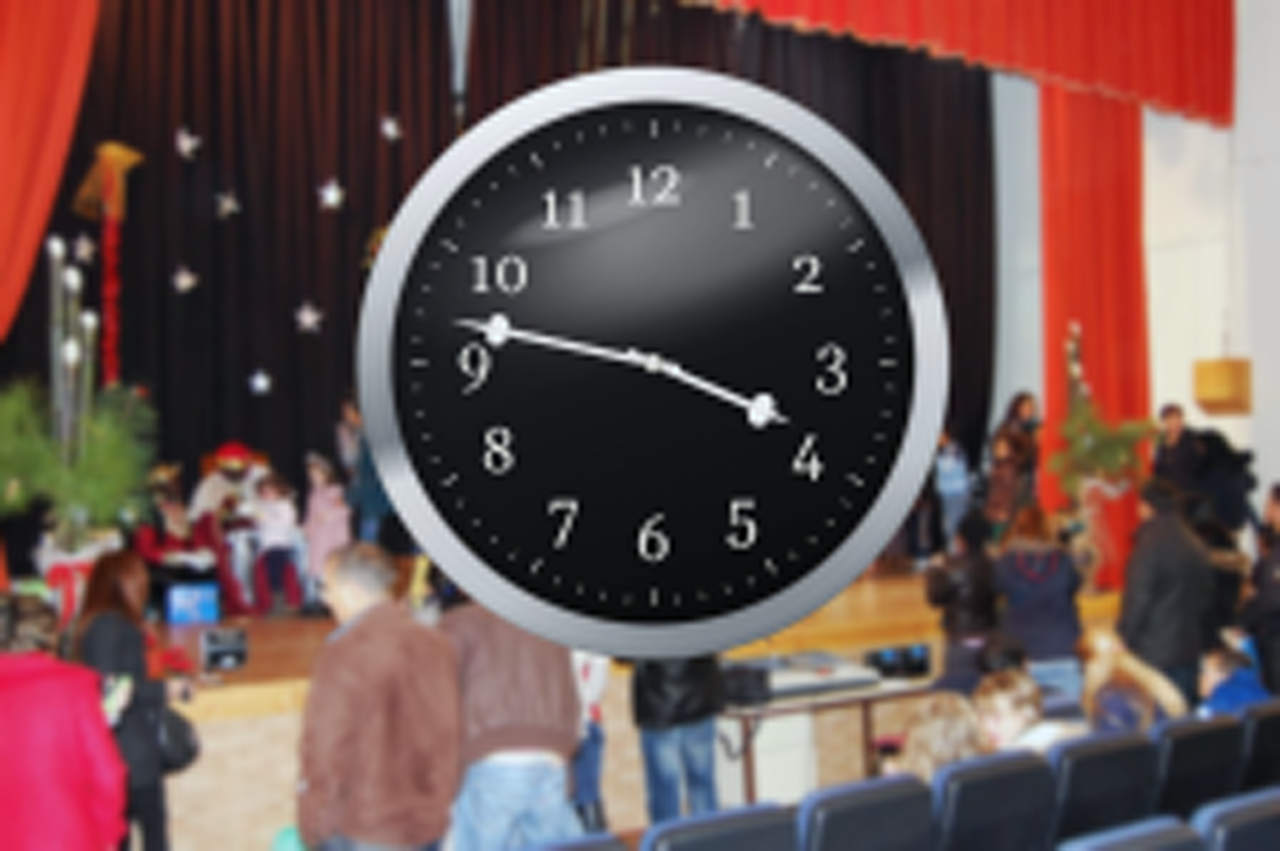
3.47
